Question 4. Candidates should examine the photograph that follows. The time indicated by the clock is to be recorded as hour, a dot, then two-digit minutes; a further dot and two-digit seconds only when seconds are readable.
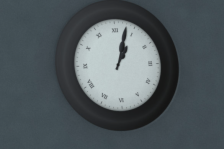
1.03
